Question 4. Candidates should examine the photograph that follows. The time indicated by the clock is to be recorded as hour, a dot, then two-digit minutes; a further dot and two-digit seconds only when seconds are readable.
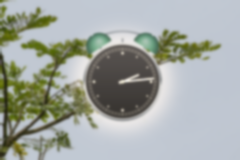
2.14
